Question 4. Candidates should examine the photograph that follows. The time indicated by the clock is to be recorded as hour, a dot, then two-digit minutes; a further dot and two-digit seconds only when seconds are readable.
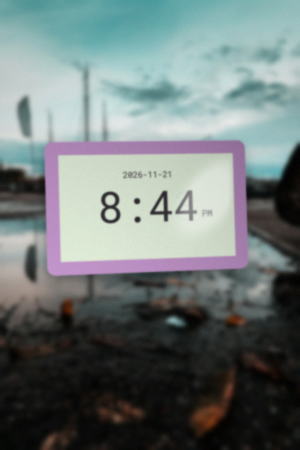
8.44
